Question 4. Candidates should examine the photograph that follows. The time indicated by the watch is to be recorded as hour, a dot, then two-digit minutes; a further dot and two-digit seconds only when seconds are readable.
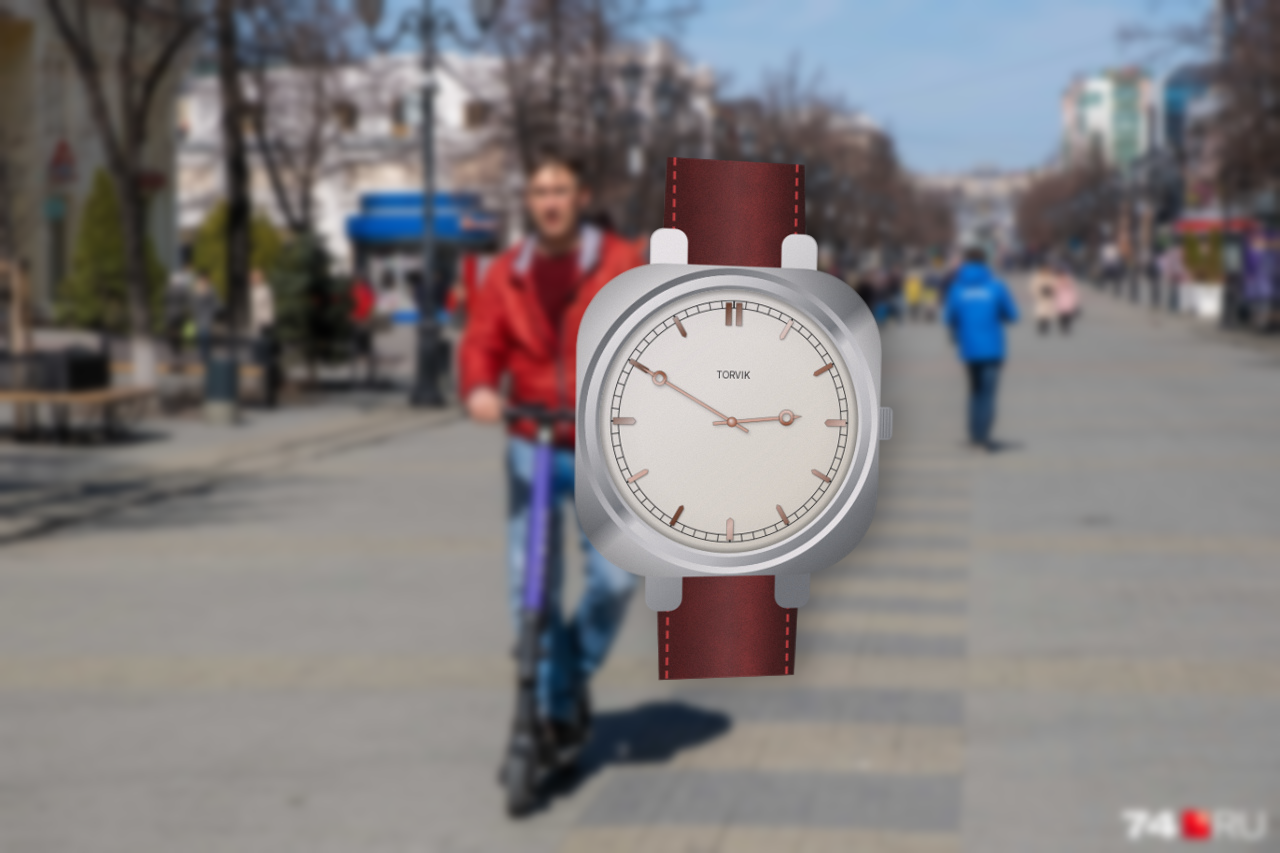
2.50
